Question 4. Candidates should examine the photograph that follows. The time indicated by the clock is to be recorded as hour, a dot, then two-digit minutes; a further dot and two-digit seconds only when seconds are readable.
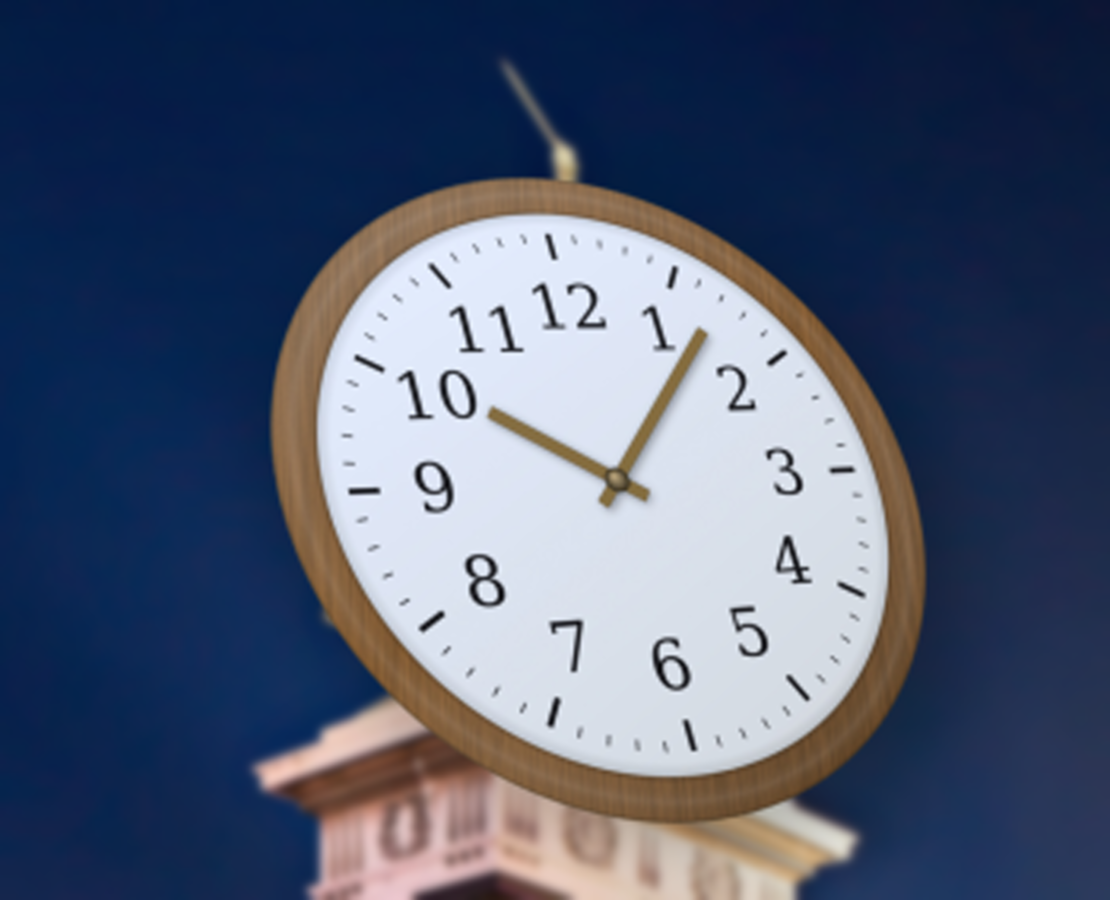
10.07
